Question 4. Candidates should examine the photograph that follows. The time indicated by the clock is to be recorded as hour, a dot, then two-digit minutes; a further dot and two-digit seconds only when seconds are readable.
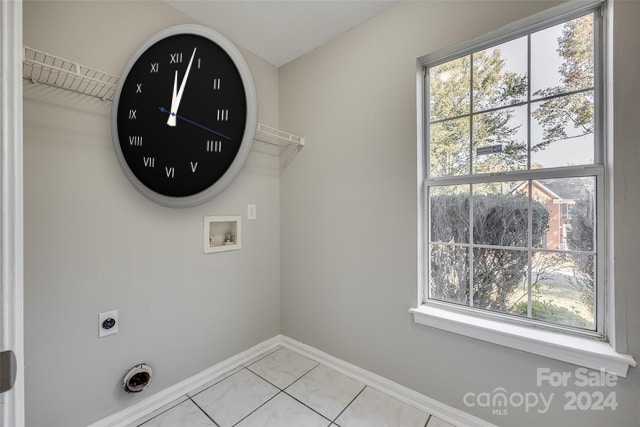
12.03.18
